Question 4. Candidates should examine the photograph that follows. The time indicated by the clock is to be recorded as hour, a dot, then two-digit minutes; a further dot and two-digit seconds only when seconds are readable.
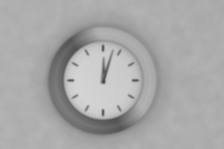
12.03
